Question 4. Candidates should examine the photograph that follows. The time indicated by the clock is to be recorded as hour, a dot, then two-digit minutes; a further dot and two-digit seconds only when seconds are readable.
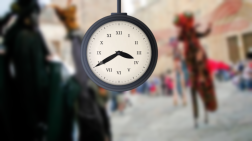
3.40
